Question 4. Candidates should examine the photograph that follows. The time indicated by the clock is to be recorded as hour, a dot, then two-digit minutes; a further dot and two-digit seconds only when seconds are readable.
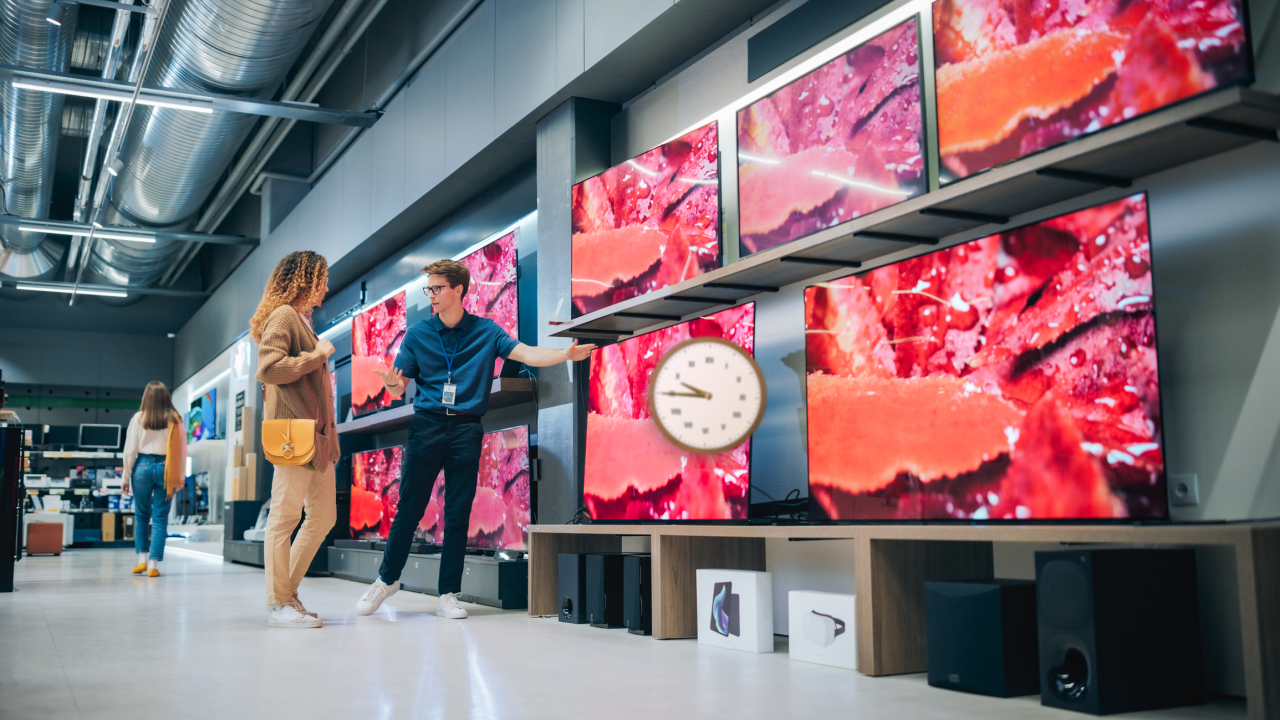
9.45
